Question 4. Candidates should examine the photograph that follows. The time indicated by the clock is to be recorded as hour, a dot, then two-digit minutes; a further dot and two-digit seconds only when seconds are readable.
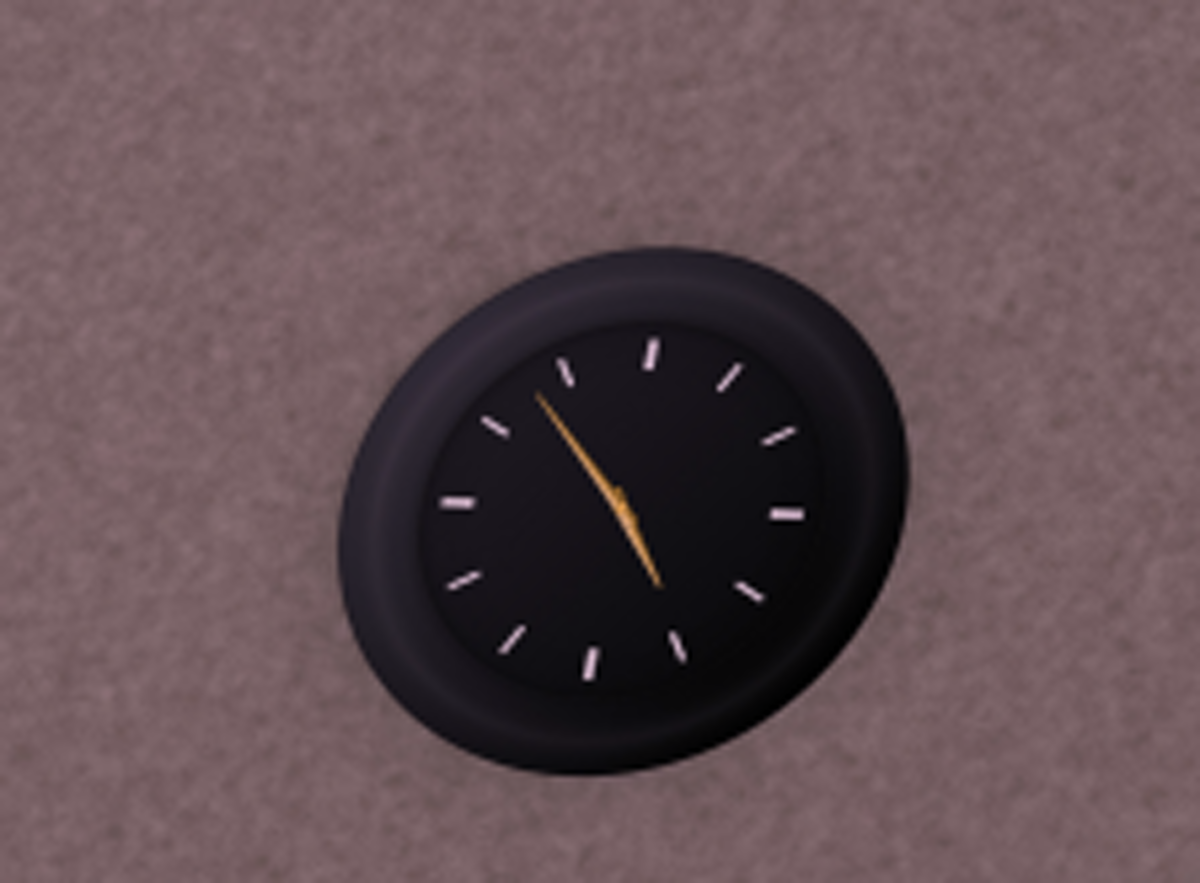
4.53
